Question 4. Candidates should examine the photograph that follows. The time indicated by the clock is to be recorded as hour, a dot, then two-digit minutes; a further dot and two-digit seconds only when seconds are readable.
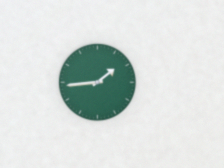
1.44
